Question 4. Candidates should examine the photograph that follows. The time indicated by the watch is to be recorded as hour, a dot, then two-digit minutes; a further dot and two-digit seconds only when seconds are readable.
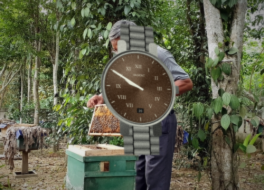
9.50
